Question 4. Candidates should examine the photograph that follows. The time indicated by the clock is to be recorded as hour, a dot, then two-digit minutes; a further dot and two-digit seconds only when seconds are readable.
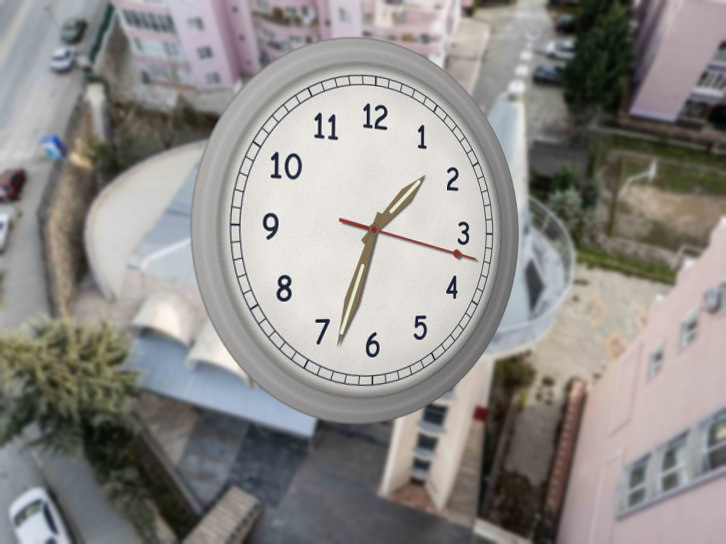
1.33.17
